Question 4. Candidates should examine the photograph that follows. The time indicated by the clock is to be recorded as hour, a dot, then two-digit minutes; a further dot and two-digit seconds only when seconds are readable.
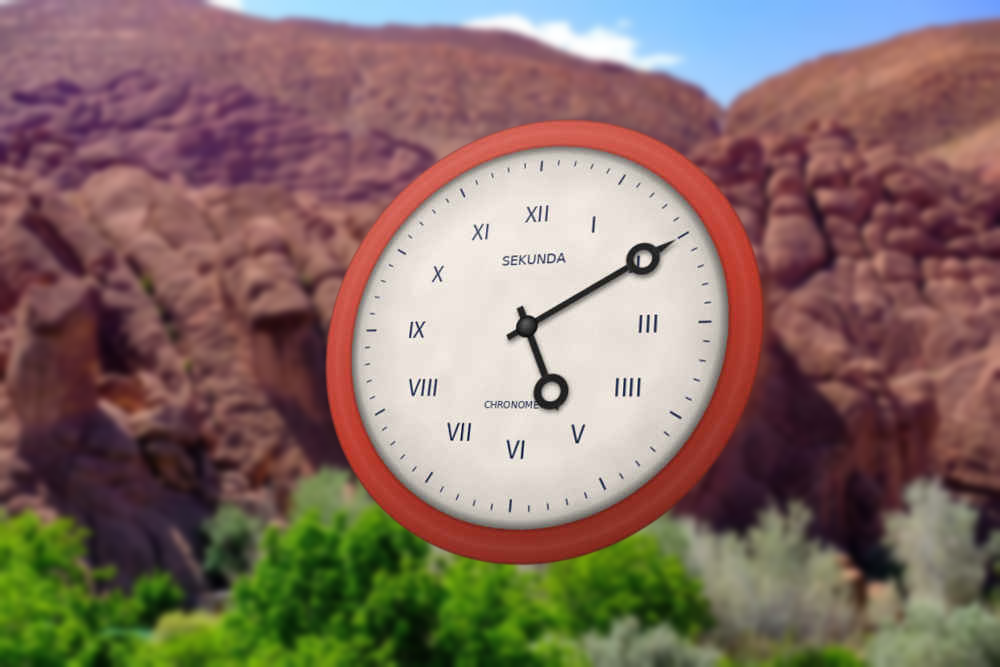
5.10
